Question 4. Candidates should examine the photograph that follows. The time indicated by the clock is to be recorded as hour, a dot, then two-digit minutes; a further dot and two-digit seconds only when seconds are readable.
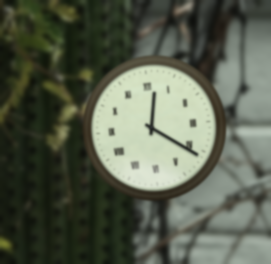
12.21
